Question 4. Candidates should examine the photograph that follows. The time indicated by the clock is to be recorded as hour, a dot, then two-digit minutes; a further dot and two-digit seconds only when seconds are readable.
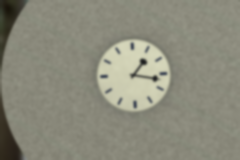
1.17
